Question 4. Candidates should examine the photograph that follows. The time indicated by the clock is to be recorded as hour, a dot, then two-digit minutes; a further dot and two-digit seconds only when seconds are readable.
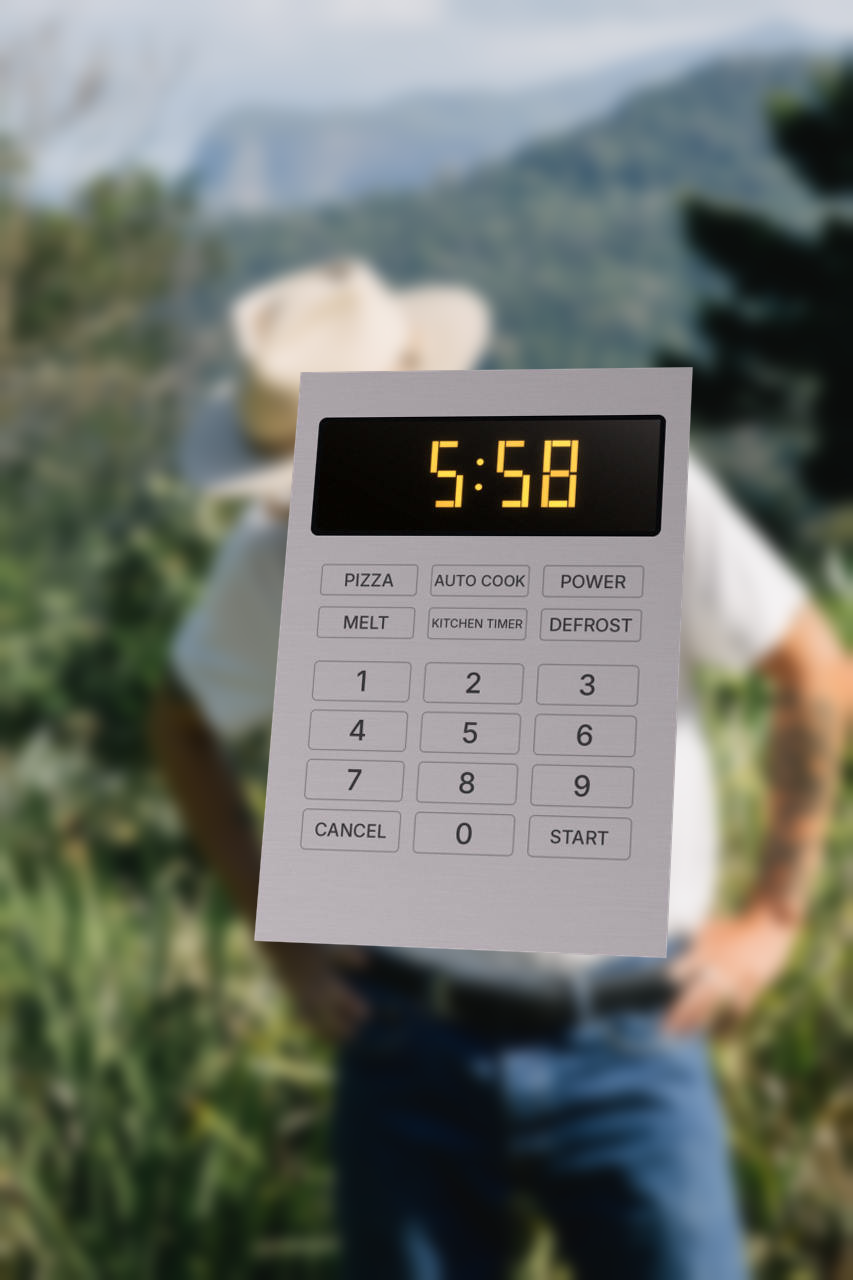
5.58
